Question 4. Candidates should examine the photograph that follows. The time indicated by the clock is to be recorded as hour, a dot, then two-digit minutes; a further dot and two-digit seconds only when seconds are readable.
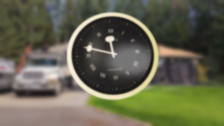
11.48
